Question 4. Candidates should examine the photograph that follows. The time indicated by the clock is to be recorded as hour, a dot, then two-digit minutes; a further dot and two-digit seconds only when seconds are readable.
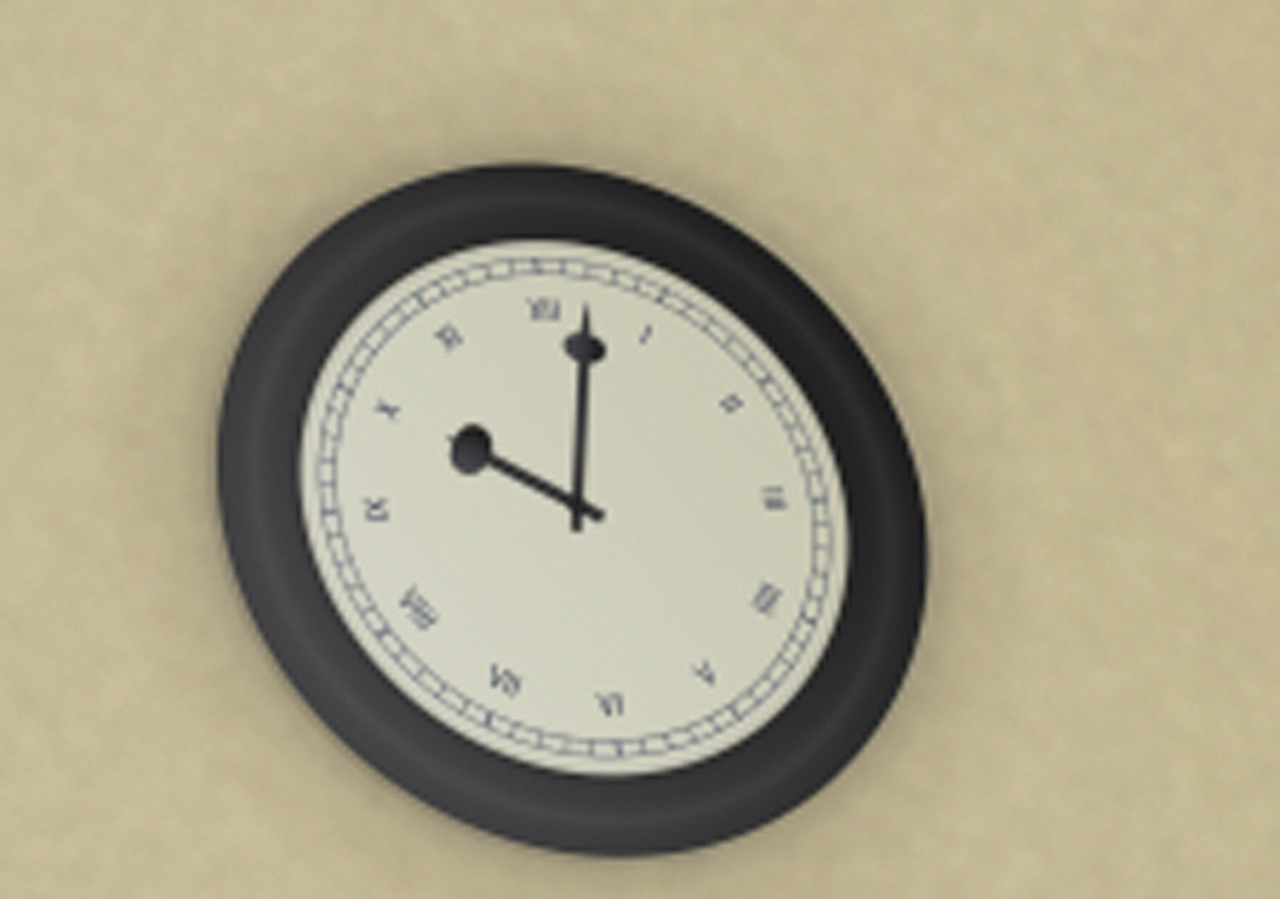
10.02
